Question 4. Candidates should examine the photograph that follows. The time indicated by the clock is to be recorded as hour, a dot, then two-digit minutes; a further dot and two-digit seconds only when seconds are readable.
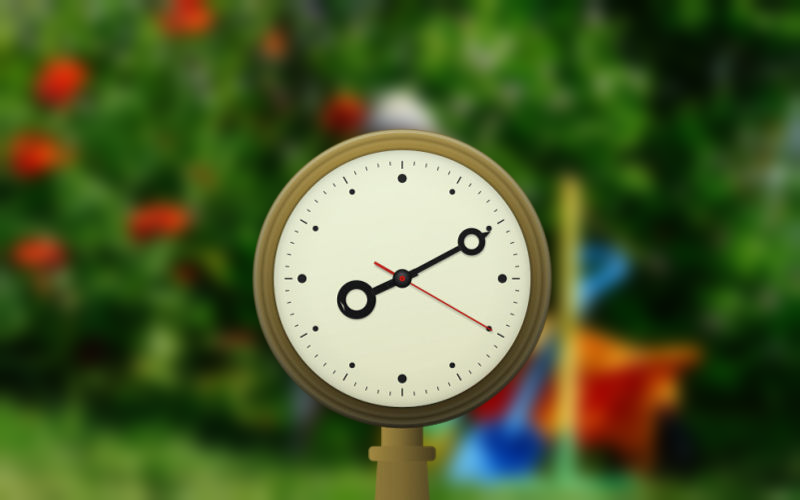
8.10.20
